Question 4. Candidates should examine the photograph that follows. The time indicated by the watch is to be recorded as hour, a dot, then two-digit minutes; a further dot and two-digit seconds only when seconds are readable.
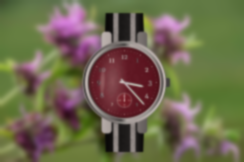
3.23
